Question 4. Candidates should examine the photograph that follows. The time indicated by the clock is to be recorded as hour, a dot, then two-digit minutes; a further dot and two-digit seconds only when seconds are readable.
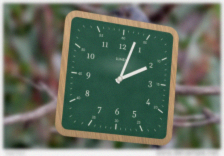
2.03
